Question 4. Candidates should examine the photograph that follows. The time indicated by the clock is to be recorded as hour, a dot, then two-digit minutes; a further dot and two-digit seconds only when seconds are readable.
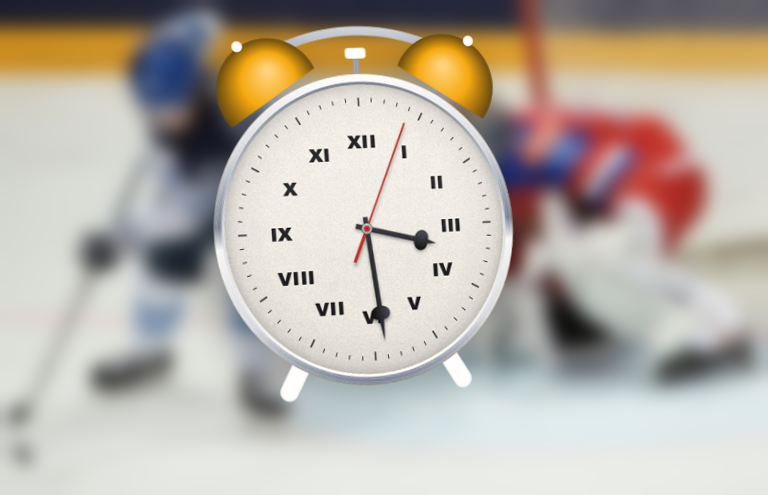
3.29.04
